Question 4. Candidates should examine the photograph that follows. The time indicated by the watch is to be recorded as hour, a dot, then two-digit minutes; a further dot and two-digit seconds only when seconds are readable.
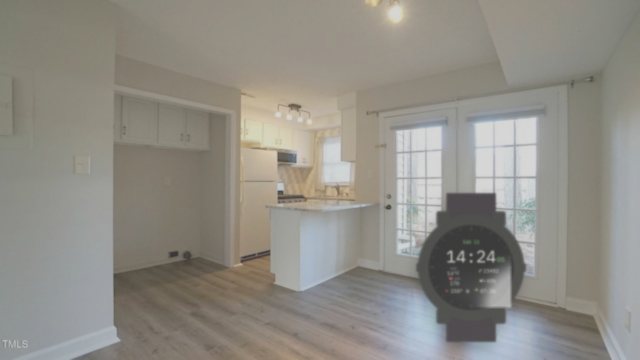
14.24
